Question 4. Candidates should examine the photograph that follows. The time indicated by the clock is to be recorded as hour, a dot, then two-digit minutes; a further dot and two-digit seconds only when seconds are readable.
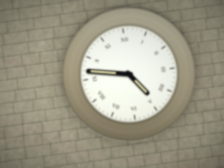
4.47
